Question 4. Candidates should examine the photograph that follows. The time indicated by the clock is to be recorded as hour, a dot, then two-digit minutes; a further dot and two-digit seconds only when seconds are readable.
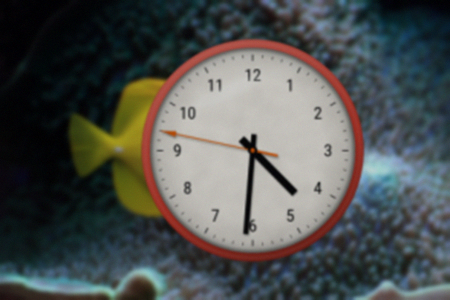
4.30.47
